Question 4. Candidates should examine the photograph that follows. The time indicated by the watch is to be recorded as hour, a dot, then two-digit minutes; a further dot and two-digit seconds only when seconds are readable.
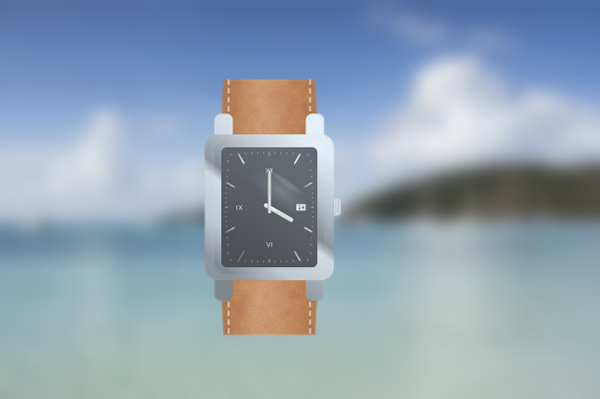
4.00
